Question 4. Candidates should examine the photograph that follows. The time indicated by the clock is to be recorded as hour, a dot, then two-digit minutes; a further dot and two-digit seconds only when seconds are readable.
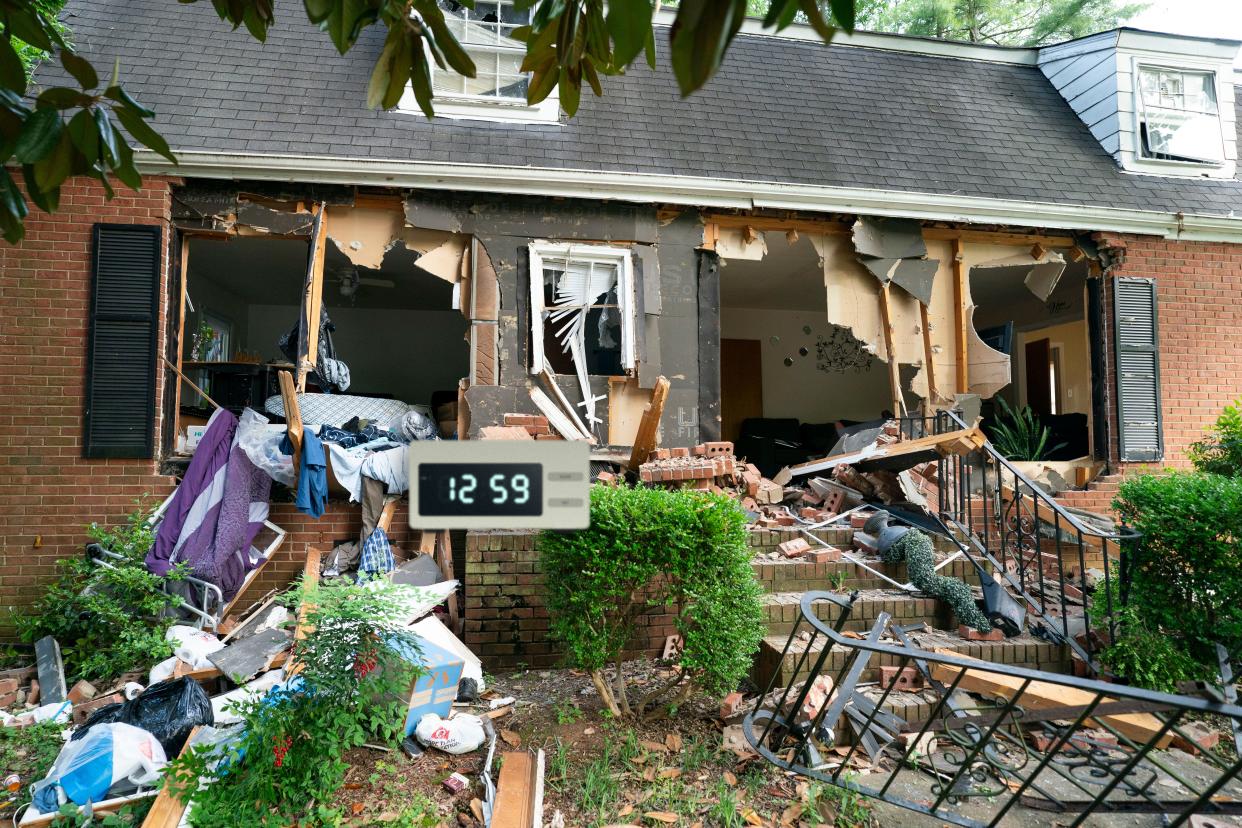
12.59
